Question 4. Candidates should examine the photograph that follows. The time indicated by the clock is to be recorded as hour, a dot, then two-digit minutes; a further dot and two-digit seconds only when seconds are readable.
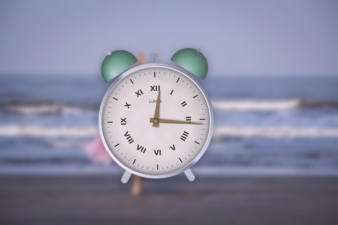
12.16
